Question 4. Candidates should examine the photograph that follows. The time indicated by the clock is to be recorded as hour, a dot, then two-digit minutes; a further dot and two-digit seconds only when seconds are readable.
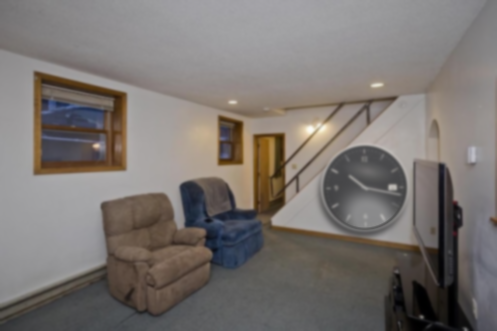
10.17
